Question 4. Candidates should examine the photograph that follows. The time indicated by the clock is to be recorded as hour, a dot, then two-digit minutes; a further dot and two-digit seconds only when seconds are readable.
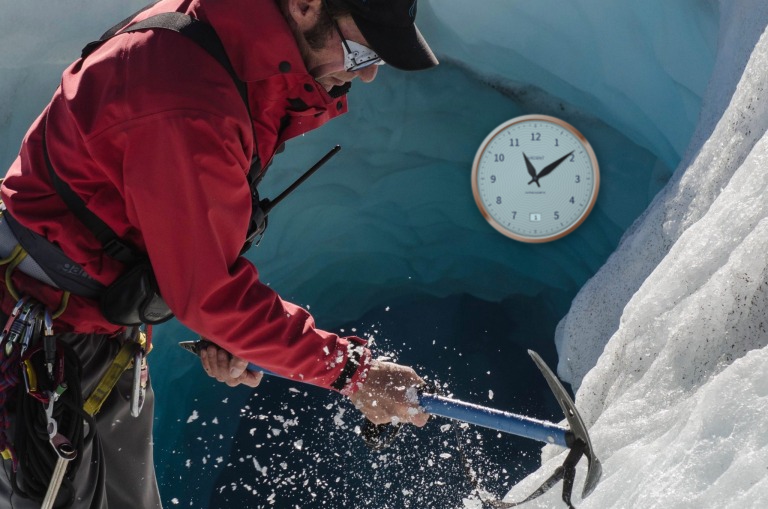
11.09
